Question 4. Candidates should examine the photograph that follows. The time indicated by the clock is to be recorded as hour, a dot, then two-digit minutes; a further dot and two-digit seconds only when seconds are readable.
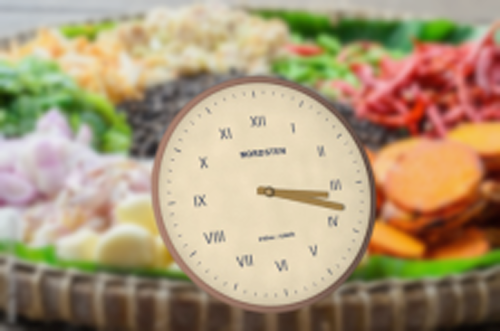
3.18
